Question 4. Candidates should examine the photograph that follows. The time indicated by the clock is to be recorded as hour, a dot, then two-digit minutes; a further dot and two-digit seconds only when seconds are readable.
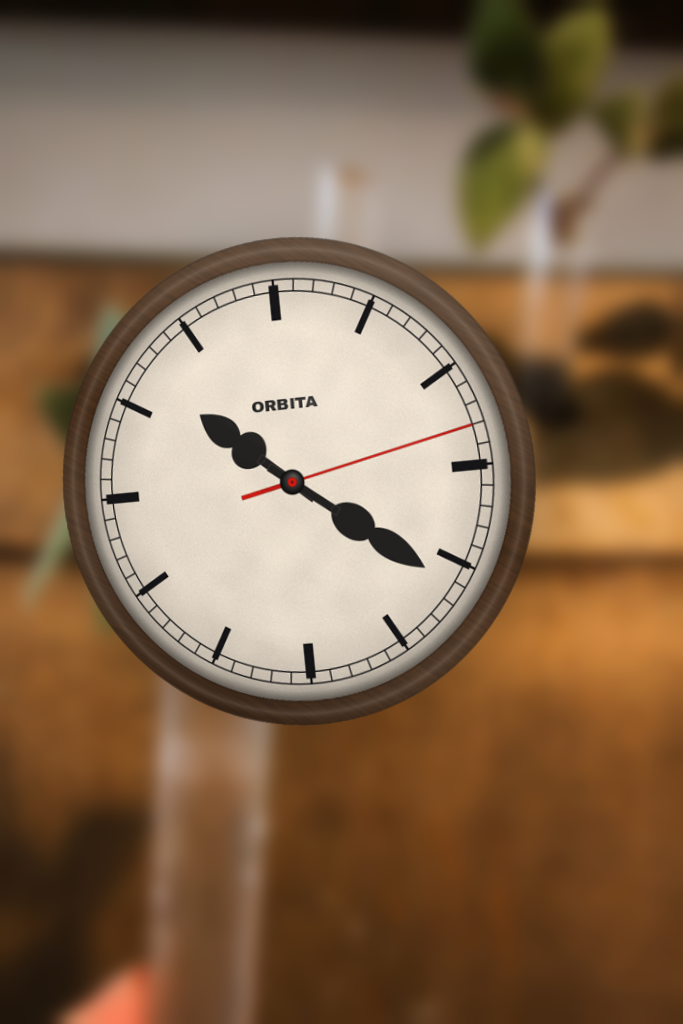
10.21.13
